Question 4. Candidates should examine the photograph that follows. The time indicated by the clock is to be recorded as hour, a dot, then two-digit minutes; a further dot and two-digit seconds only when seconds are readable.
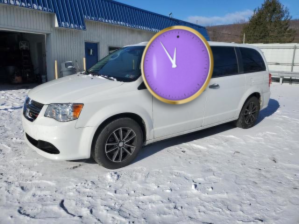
11.53
